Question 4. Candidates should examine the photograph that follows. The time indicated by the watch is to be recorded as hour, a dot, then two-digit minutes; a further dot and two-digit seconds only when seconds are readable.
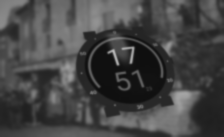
17.51
